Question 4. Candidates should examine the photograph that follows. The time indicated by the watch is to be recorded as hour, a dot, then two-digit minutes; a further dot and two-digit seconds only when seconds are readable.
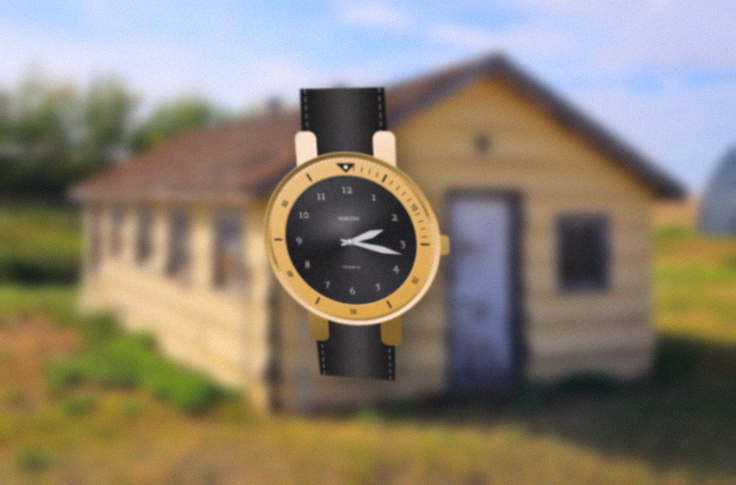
2.17
